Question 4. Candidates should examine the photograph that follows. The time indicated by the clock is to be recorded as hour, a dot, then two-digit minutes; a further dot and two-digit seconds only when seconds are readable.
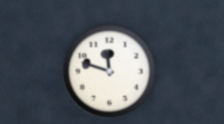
11.48
